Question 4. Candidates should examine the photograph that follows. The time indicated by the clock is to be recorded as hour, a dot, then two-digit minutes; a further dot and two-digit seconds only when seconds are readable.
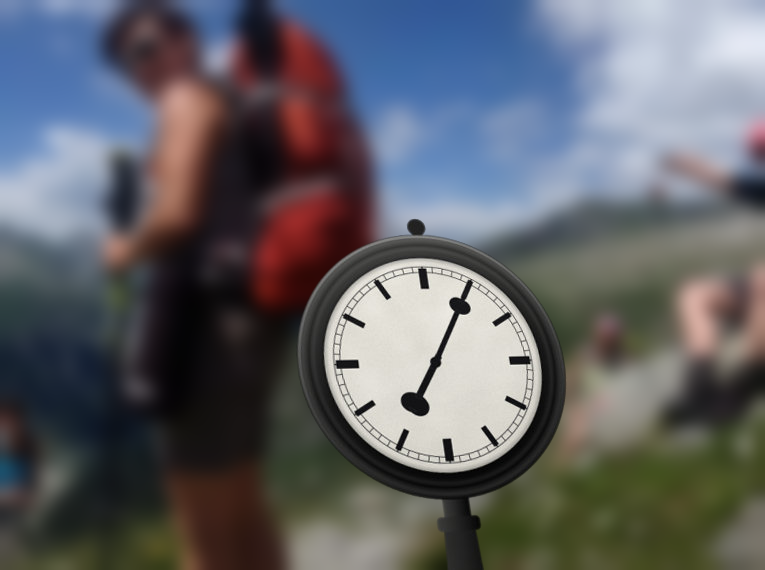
7.05
